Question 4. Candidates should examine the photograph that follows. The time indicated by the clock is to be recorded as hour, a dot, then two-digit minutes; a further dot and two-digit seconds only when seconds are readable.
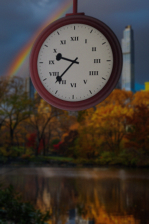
9.37
